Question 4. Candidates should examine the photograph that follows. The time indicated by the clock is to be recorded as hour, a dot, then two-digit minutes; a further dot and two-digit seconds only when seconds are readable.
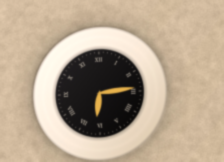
6.14
